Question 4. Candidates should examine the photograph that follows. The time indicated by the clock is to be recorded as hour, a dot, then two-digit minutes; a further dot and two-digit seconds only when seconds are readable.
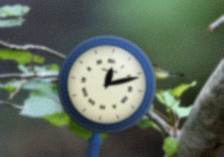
12.11
